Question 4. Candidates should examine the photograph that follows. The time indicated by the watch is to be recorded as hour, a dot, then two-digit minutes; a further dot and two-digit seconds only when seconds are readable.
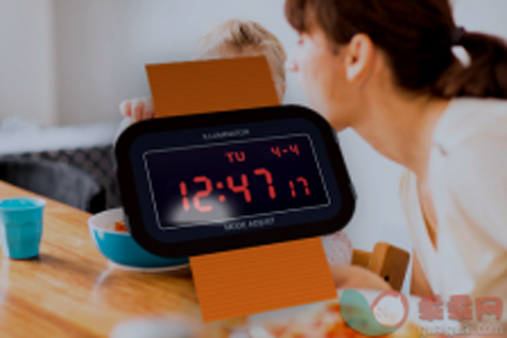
12.47.17
